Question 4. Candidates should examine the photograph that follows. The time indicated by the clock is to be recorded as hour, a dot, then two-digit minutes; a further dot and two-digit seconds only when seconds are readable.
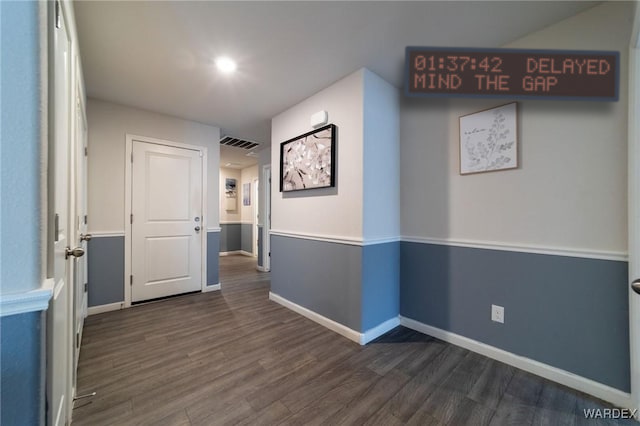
1.37.42
